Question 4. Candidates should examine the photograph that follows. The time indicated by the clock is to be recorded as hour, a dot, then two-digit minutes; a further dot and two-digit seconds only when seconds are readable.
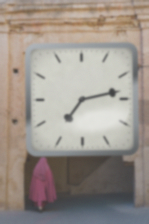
7.13
